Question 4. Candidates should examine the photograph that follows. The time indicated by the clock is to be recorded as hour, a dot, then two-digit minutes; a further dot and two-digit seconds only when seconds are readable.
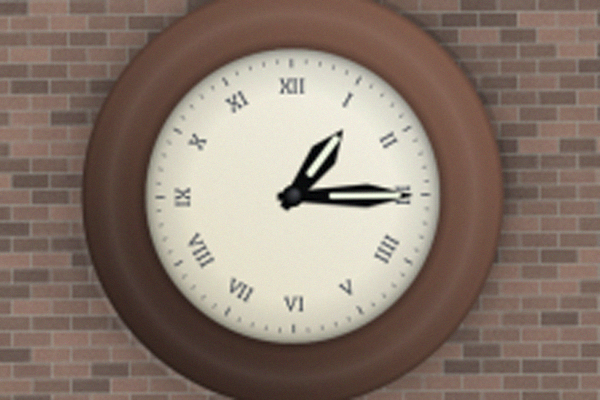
1.15
